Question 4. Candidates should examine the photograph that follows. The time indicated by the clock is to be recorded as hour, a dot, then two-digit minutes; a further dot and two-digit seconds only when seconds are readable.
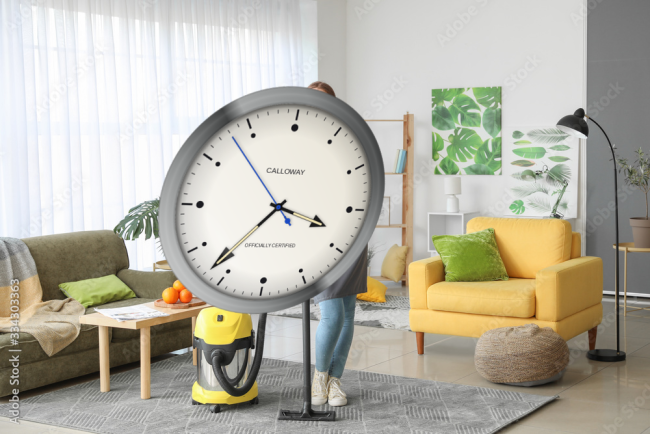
3.36.53
